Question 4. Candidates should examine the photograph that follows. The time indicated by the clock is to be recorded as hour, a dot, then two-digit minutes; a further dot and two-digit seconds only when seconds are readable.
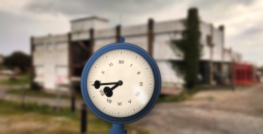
7.44
